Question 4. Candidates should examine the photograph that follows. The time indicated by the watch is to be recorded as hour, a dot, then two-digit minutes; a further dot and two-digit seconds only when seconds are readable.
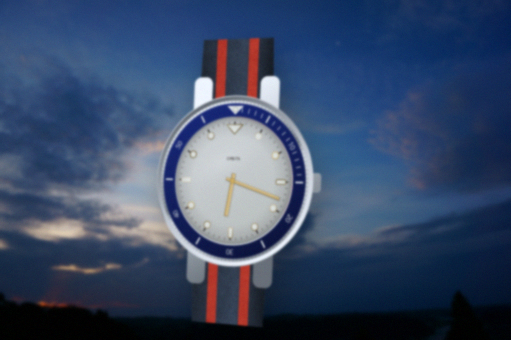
6.18
